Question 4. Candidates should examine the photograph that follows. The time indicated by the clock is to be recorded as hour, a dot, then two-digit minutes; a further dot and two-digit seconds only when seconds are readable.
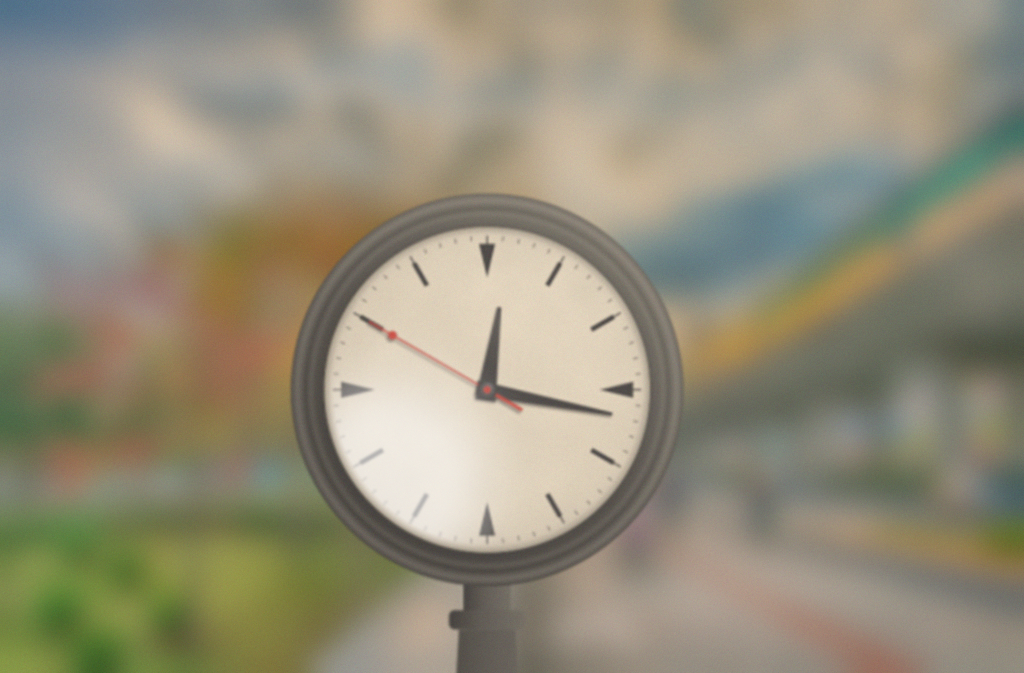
12.16.50
